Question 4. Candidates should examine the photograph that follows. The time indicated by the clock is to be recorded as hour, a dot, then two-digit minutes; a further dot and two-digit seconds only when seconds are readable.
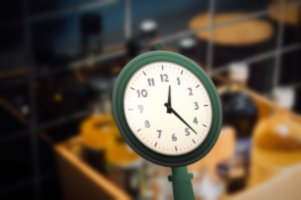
12.23
